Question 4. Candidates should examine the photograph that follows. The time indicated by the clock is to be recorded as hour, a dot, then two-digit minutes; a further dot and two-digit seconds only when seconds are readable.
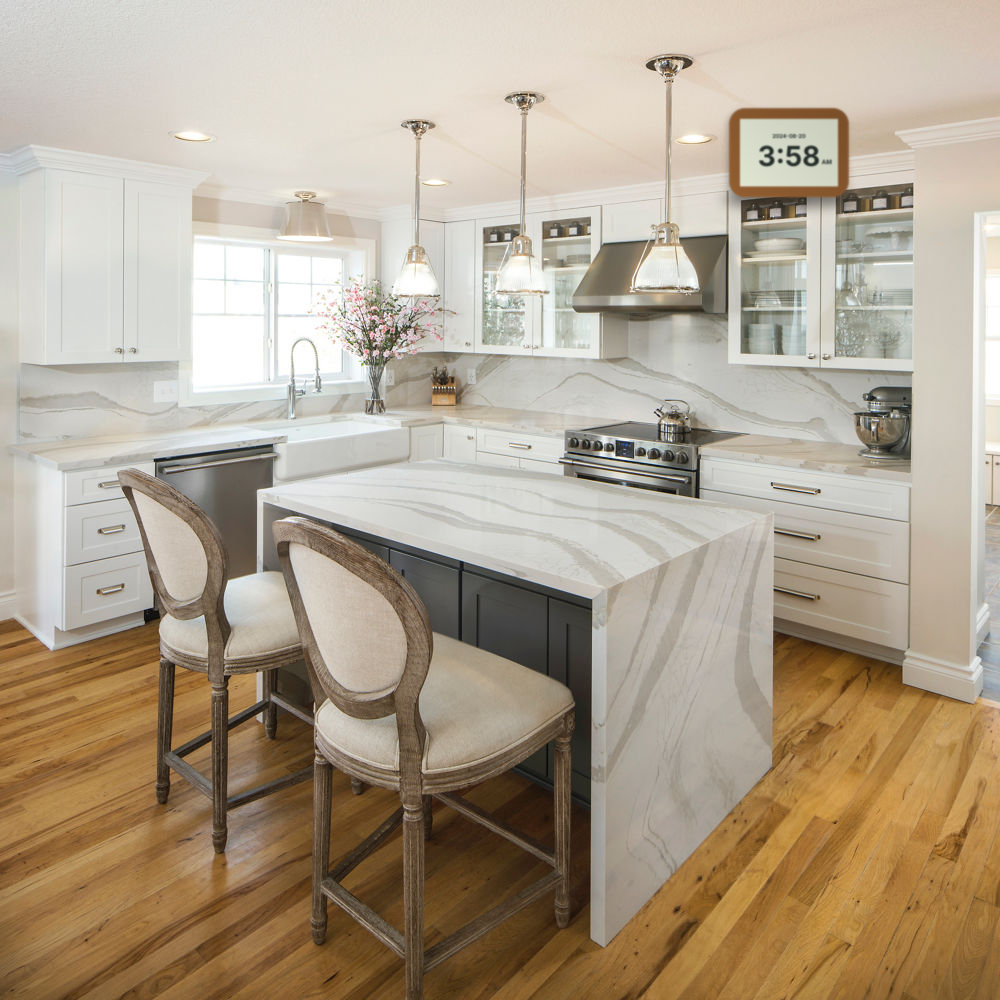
3.58
